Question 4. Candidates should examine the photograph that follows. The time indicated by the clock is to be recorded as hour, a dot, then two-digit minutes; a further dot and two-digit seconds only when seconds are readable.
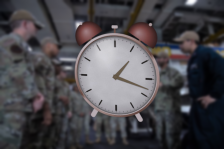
1.18
